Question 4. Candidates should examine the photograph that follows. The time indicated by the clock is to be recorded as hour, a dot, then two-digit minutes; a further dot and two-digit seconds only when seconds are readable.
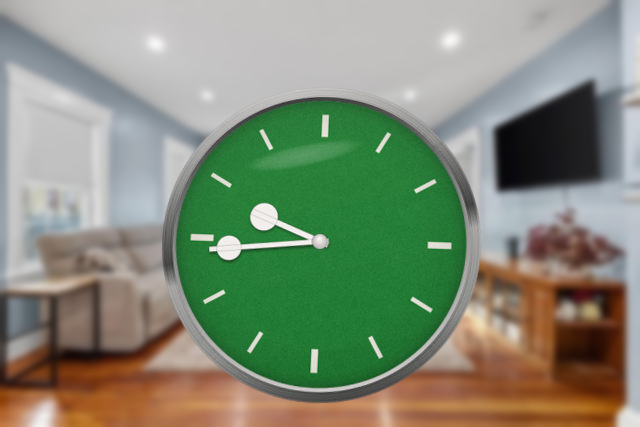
9.44
